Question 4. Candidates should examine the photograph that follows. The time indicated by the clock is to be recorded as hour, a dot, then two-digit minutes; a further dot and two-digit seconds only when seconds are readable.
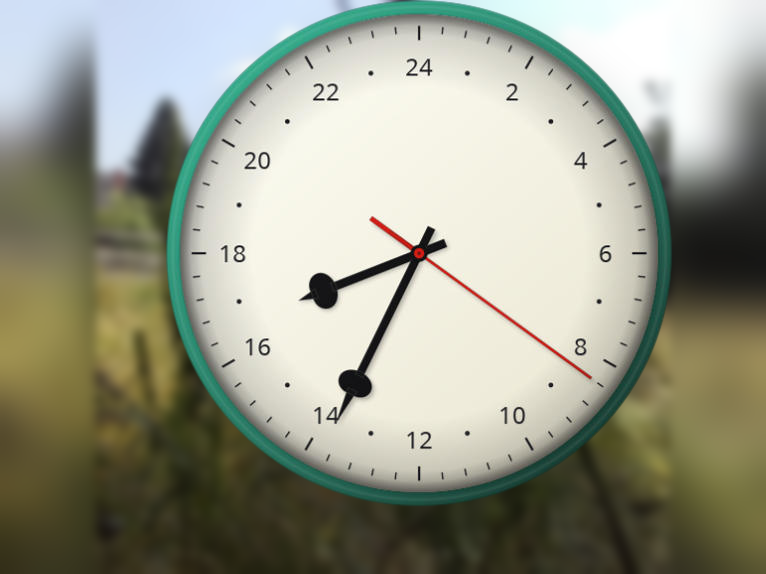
16.34.21
